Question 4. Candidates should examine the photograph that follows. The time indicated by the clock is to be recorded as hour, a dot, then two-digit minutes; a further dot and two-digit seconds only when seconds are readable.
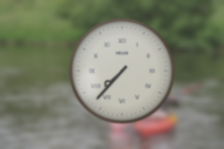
7.37
